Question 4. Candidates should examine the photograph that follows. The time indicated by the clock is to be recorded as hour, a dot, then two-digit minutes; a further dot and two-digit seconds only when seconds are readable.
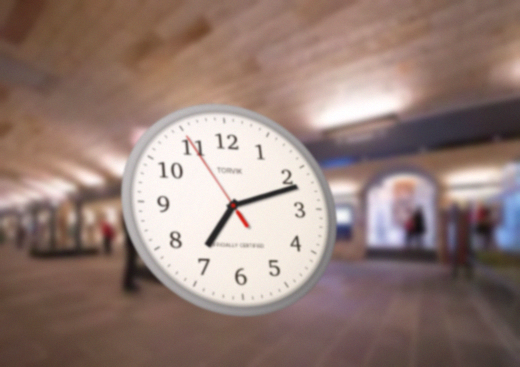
7.11.55
